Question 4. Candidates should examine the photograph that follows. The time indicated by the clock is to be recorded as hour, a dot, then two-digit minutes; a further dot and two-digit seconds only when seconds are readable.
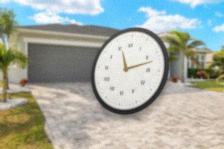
11.12
